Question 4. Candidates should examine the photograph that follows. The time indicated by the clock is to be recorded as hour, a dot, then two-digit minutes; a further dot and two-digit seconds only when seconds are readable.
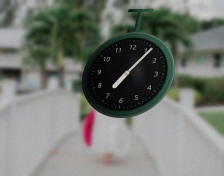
7.06
